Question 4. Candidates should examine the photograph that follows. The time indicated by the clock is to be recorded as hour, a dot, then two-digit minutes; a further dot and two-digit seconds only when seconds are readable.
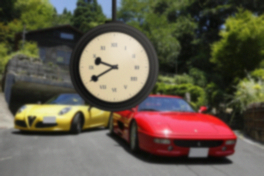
9.40
